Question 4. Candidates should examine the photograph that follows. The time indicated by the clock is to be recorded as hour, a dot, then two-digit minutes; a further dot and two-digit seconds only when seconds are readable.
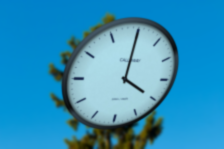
4.00
